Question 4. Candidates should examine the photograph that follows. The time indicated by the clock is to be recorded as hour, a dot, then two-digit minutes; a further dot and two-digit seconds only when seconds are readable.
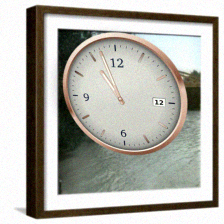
10.57
